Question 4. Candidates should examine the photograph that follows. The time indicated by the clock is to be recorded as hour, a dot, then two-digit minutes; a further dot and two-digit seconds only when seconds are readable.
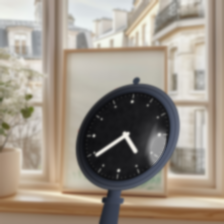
4.39
